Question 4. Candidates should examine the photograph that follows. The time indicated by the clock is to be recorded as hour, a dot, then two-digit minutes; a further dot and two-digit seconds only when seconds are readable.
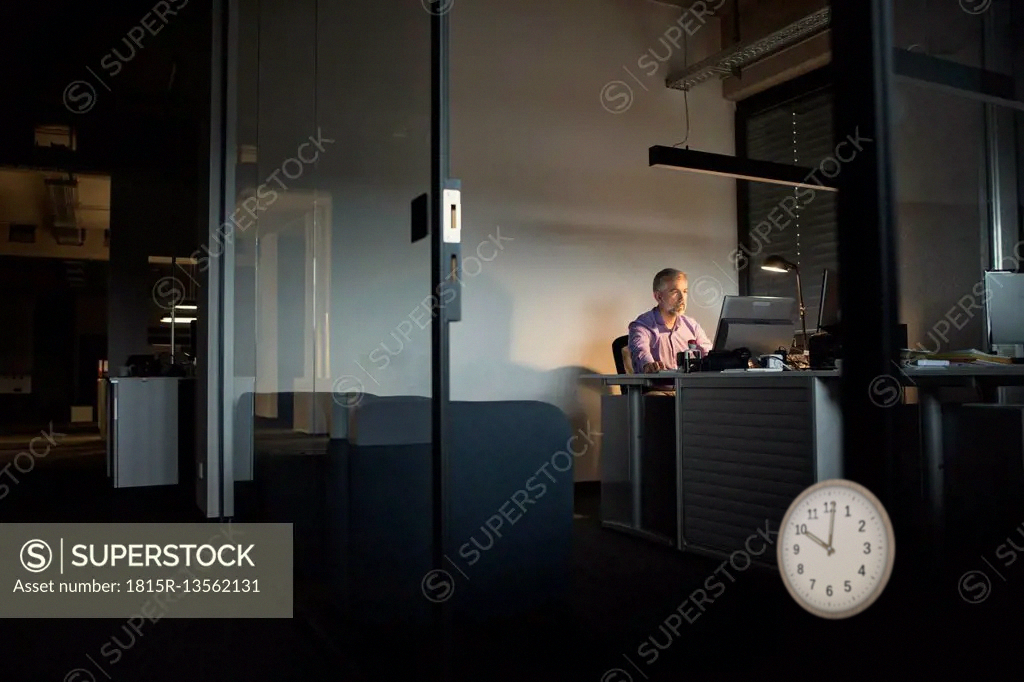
10.01
